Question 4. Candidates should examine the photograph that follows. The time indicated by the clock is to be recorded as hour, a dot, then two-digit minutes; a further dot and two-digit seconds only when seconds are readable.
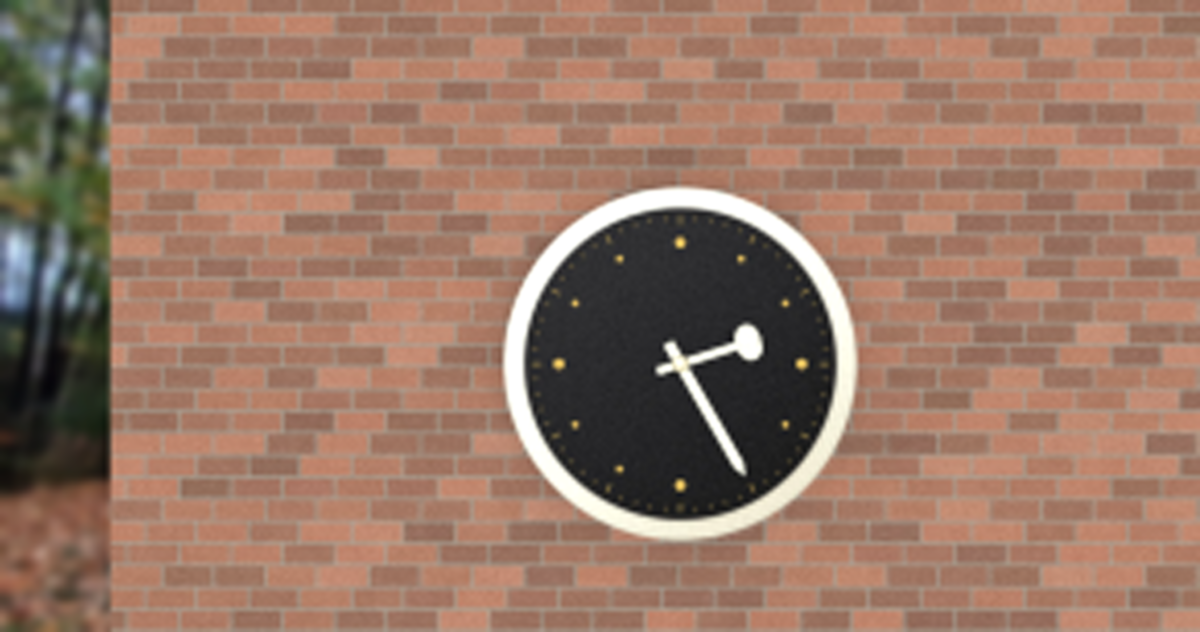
2.25
